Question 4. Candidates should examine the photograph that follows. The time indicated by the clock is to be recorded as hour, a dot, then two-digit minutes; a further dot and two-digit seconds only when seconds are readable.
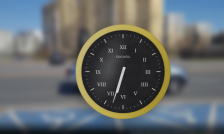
6.33
